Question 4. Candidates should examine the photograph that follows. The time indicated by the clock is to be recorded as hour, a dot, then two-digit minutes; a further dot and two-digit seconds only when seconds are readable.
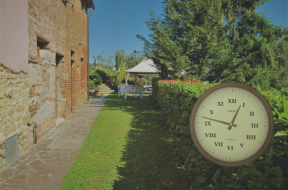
12.47
